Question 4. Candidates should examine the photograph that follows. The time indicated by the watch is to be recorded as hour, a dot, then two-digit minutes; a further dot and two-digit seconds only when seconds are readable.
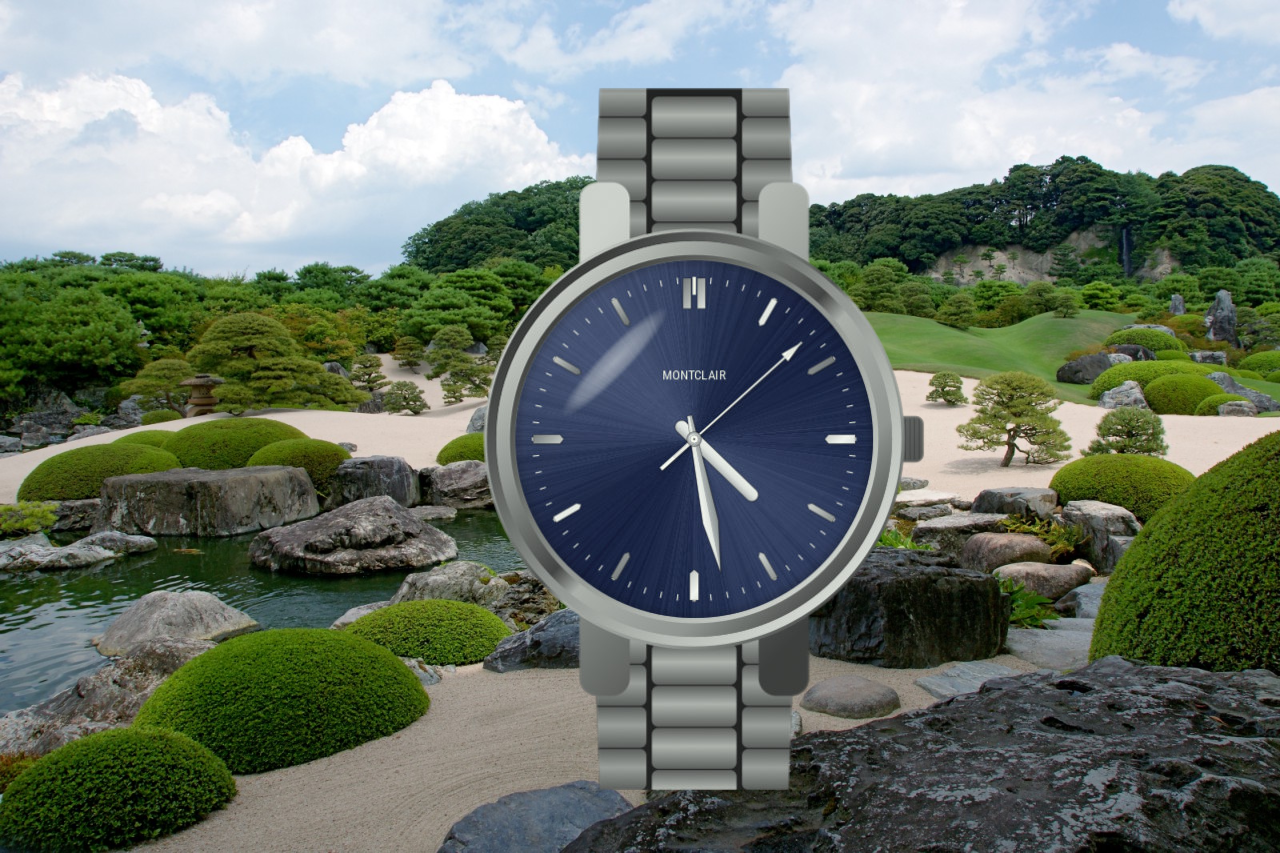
4.28.08
